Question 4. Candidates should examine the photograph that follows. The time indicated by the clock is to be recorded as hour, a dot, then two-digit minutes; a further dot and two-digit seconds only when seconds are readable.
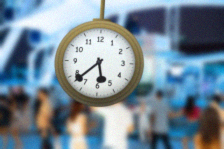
5.38
